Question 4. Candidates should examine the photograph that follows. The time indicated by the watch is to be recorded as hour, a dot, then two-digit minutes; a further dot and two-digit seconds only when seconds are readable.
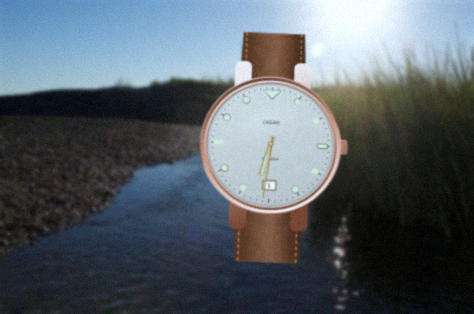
6.31
